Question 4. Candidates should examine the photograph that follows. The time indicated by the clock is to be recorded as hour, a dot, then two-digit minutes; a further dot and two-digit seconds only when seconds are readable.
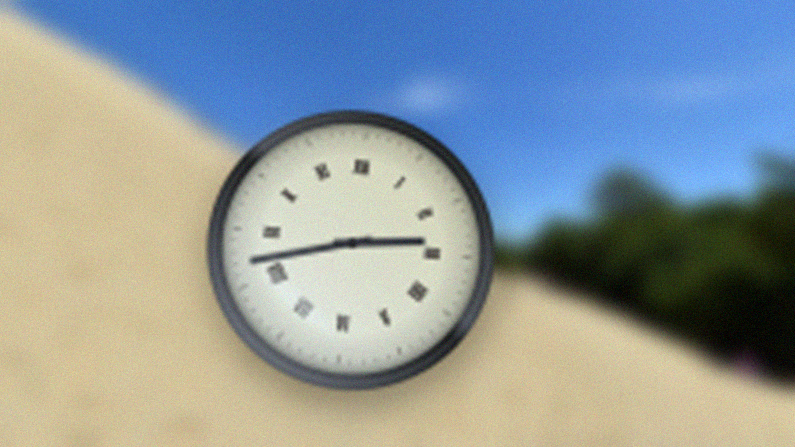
2.42
